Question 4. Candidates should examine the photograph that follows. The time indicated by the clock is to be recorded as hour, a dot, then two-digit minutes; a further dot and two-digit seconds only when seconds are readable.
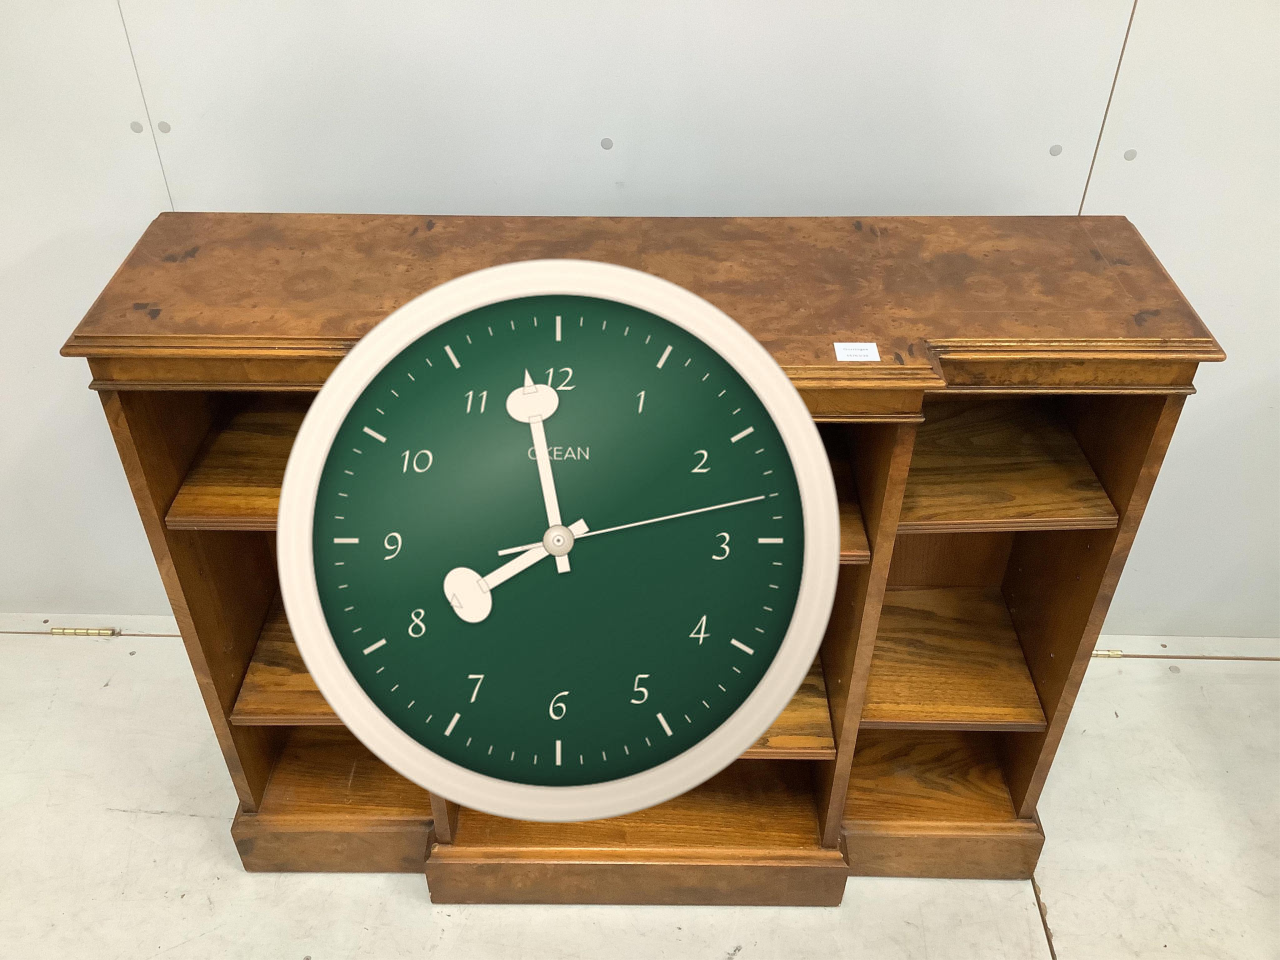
7.58.13
